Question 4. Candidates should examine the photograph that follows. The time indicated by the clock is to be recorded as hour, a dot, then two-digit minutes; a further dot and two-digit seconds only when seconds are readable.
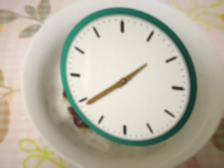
1.39
